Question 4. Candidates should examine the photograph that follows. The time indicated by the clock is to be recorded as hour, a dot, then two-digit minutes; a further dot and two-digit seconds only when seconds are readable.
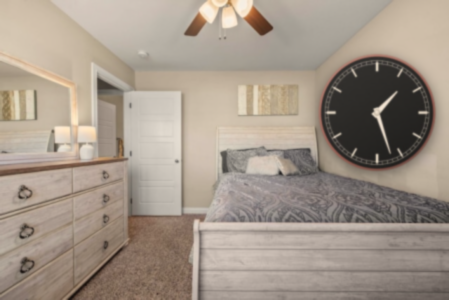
1.27
